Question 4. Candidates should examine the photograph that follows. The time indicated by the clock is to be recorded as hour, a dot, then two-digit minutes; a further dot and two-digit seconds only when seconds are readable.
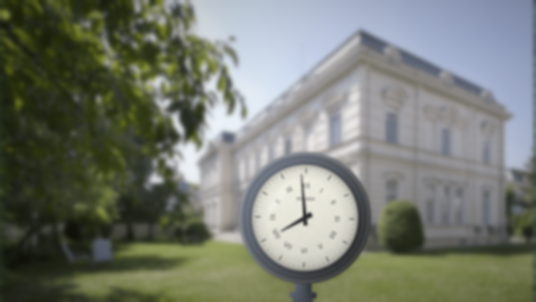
7.59
